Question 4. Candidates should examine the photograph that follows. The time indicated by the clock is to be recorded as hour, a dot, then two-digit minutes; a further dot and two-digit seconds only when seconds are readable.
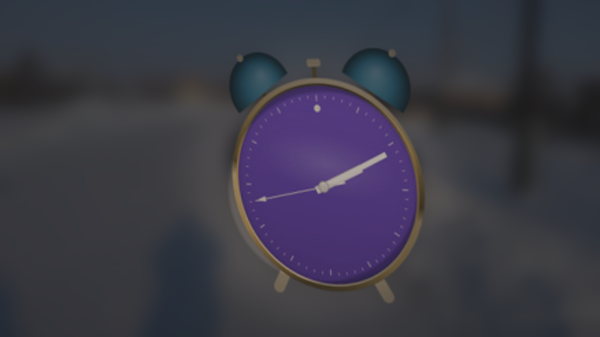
2.10.43
